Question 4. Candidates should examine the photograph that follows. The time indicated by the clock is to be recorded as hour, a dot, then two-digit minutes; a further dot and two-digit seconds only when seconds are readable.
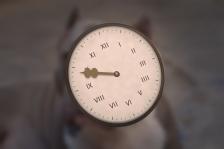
9.49
